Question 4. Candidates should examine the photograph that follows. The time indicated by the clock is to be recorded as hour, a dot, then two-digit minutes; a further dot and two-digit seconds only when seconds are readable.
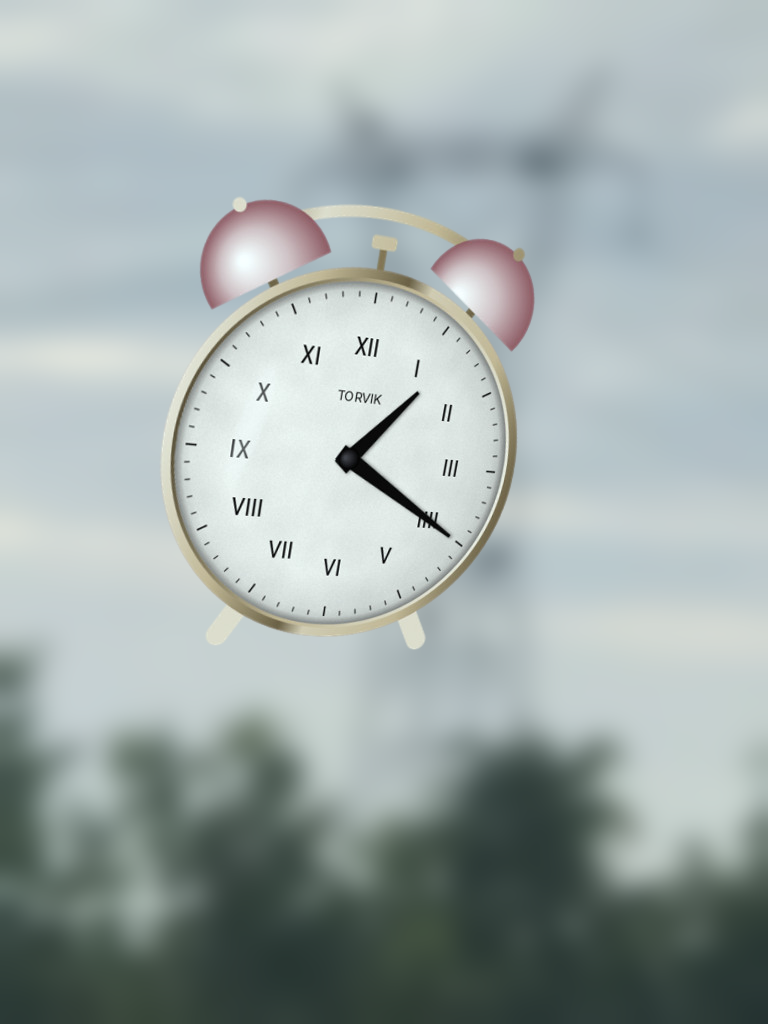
1.20
